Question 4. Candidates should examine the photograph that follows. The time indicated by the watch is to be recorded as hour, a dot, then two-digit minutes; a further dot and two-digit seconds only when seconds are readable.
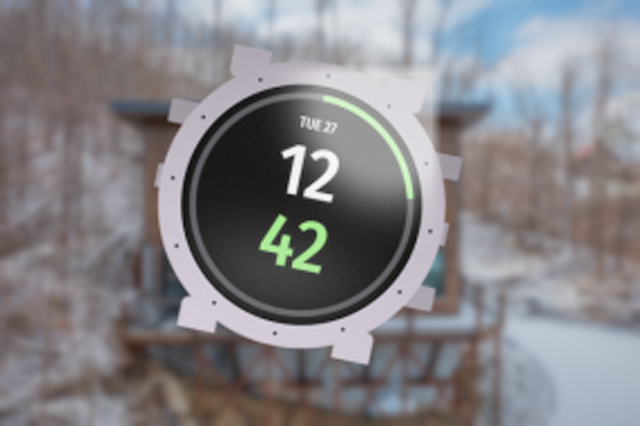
12.42
